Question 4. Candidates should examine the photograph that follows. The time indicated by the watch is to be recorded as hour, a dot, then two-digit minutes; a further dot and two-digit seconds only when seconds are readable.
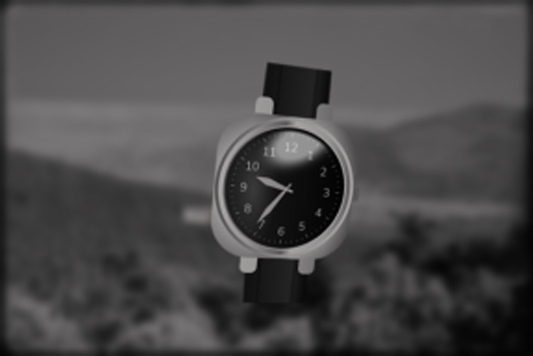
9.36
